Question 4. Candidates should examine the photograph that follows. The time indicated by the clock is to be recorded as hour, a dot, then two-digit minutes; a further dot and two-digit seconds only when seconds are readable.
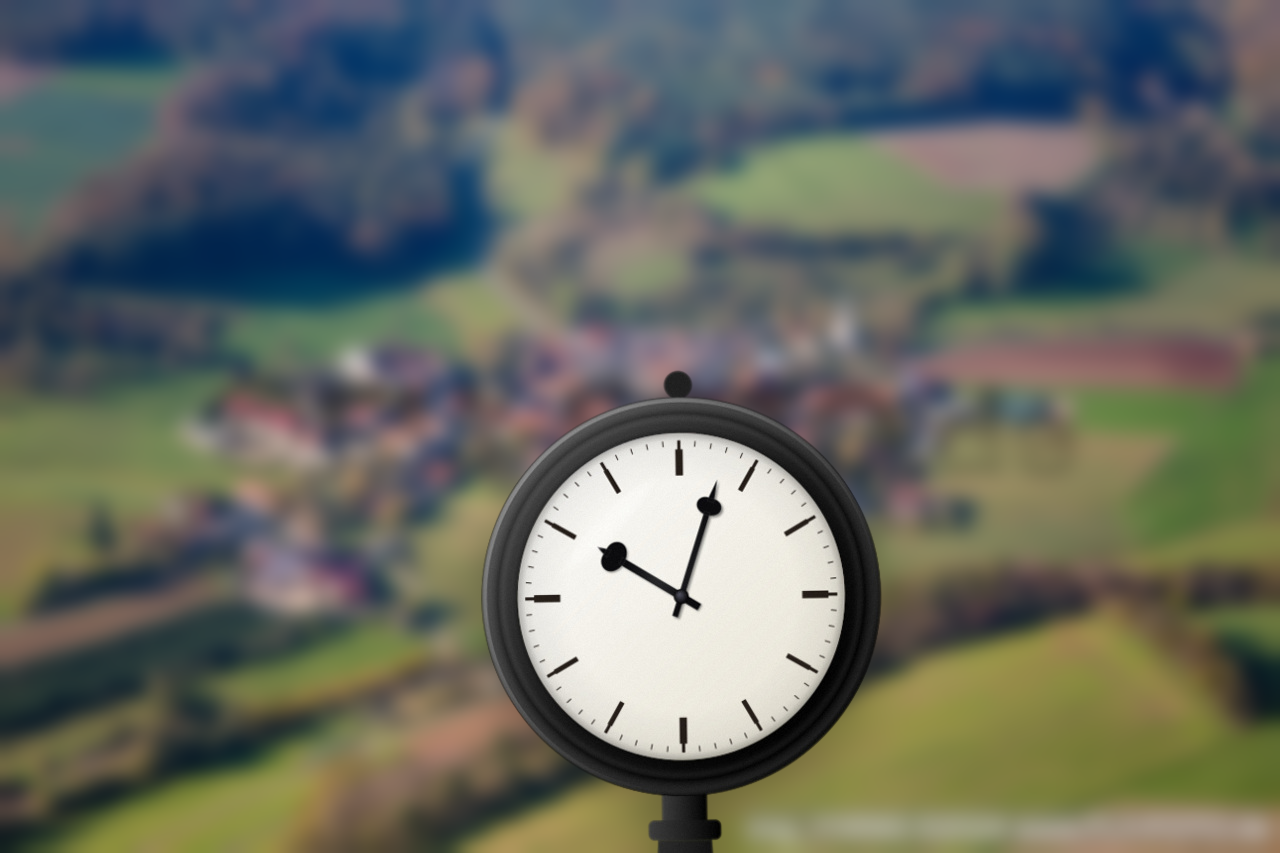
10.03
